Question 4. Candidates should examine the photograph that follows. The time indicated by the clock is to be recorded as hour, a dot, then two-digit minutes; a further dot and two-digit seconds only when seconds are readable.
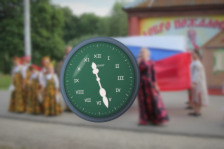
11.27
